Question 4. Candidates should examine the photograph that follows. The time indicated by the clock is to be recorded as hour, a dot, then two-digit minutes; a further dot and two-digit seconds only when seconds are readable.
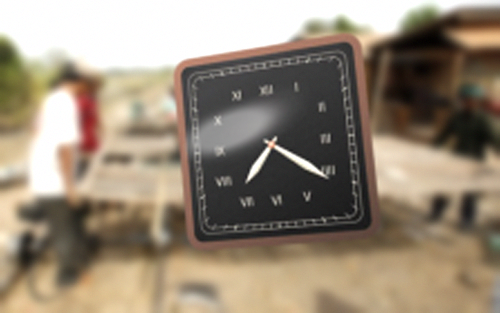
7.21
